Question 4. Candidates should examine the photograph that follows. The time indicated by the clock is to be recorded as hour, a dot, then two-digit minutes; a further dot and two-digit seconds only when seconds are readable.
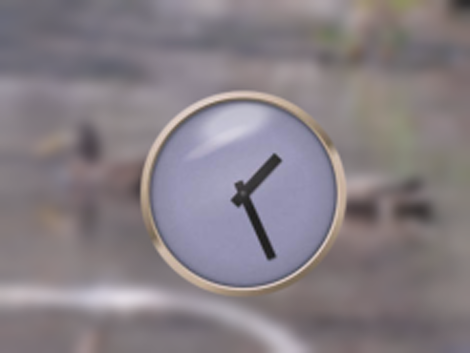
1.26
